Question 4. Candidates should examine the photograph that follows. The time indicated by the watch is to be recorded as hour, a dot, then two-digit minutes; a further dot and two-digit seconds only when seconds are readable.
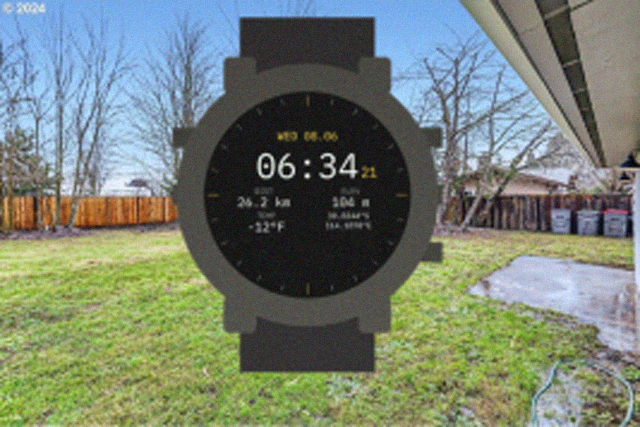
6.34
